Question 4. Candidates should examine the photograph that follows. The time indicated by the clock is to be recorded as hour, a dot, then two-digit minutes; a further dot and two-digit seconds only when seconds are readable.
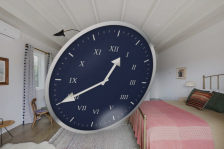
12.40
